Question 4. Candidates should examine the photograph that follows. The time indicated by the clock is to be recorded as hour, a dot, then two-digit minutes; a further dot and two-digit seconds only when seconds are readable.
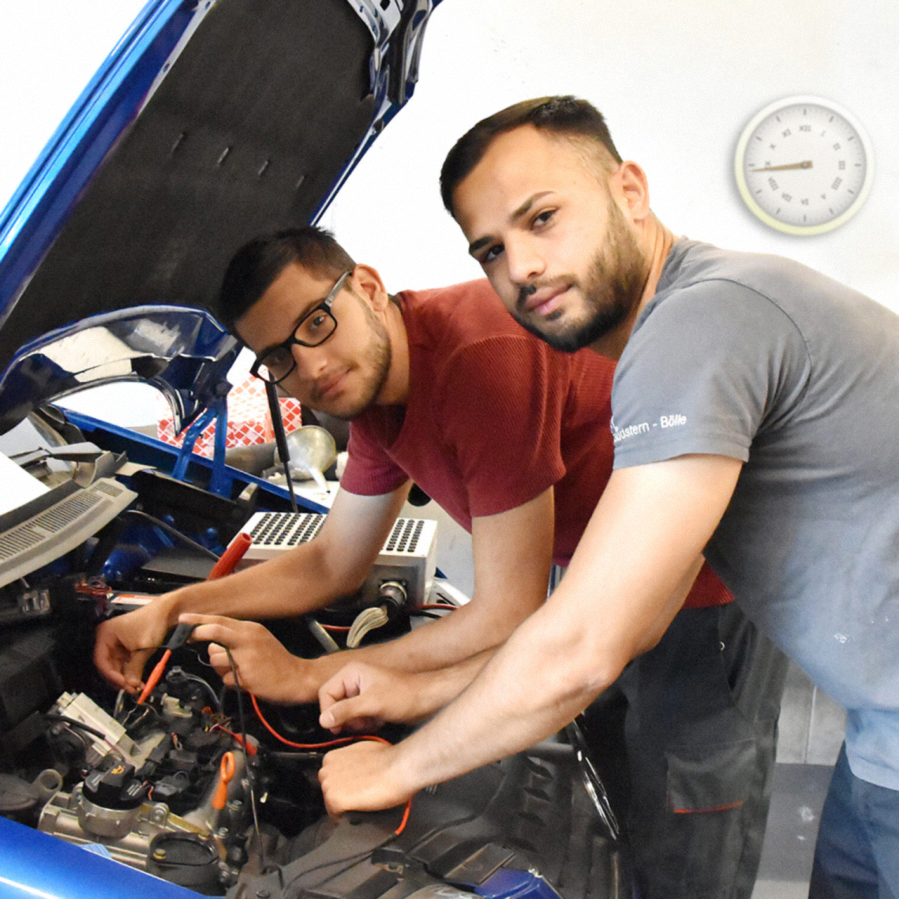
8.44
